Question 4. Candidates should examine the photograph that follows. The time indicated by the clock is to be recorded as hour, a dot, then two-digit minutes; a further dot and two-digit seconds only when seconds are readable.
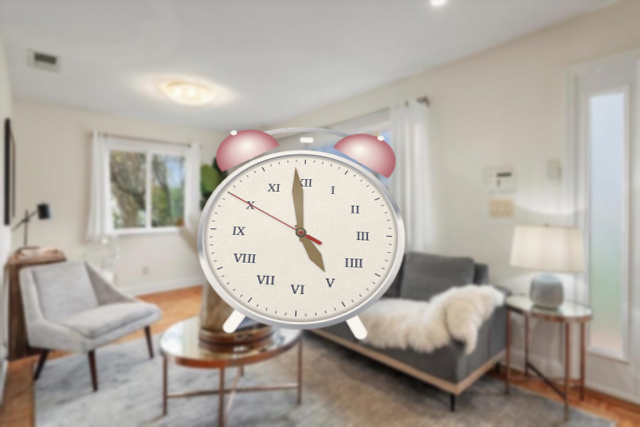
4.58.50
